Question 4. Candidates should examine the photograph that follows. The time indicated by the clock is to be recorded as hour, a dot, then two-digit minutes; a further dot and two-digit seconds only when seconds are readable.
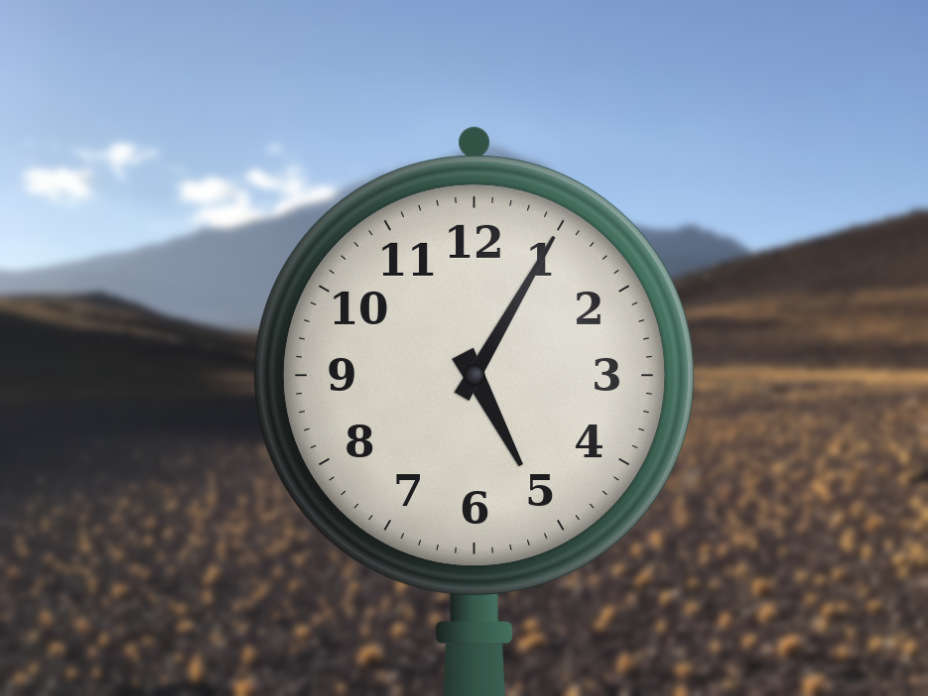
5.05
